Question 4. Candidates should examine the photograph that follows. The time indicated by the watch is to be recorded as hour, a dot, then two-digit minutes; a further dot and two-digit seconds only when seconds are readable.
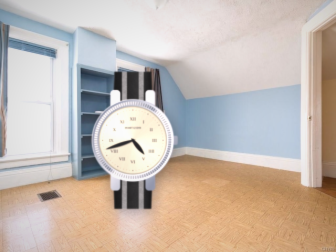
4.42
